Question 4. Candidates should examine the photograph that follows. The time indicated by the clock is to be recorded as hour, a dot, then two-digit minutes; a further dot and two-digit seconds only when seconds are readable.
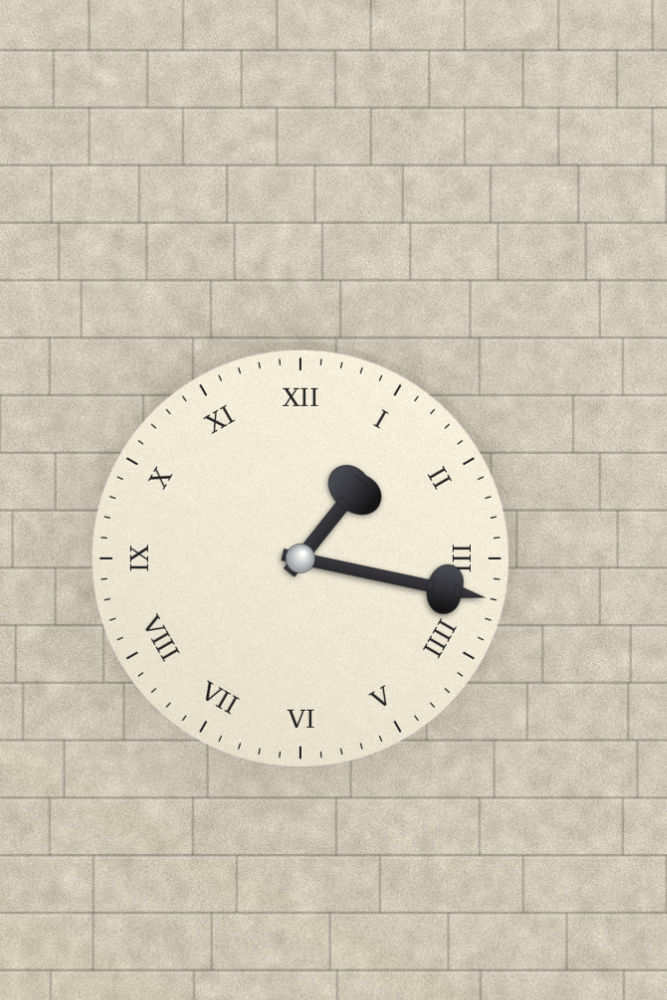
1.17
